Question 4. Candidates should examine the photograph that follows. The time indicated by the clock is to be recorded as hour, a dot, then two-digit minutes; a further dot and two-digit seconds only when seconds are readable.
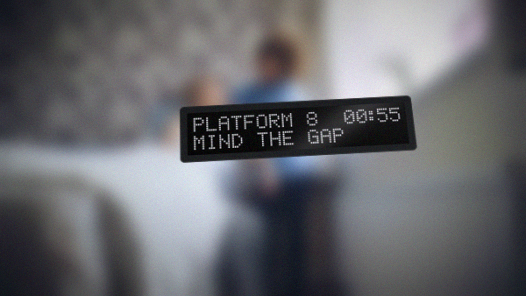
0.55
